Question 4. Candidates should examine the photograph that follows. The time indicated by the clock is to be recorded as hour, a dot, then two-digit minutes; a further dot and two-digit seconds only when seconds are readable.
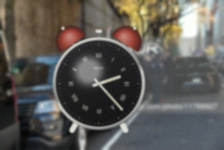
2.23
